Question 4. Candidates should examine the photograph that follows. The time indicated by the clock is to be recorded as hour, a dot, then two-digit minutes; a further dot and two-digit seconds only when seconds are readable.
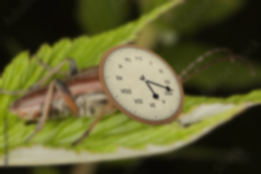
5.18
